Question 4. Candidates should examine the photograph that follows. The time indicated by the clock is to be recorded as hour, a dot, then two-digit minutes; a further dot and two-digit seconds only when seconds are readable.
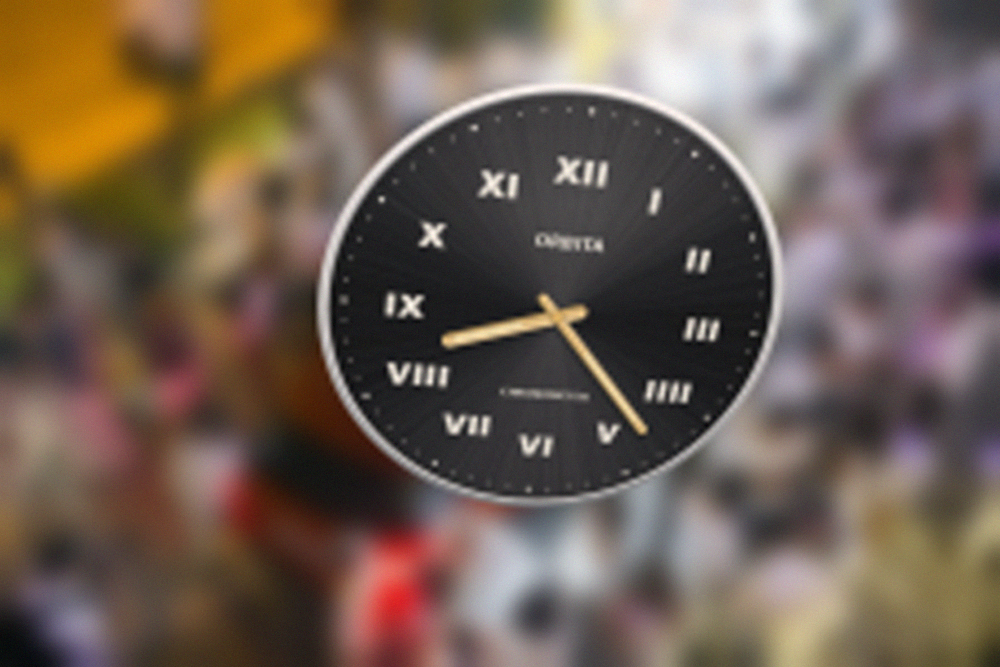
8.23
